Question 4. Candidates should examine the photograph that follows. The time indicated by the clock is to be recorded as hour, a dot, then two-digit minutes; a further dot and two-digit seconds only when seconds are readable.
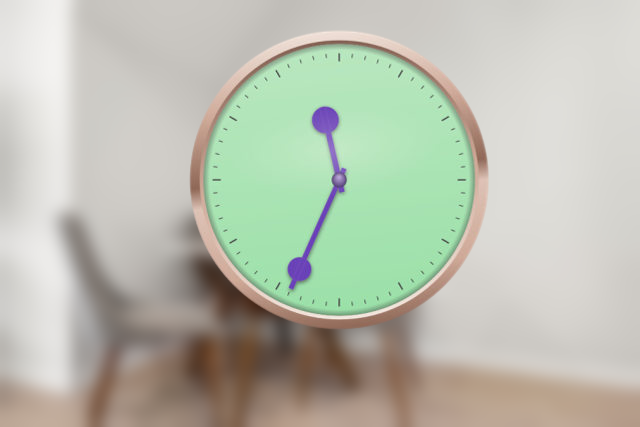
11.34
